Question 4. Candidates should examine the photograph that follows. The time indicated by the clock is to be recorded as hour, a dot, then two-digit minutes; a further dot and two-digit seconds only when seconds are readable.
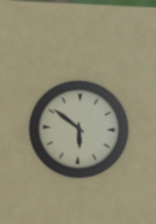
5.51
